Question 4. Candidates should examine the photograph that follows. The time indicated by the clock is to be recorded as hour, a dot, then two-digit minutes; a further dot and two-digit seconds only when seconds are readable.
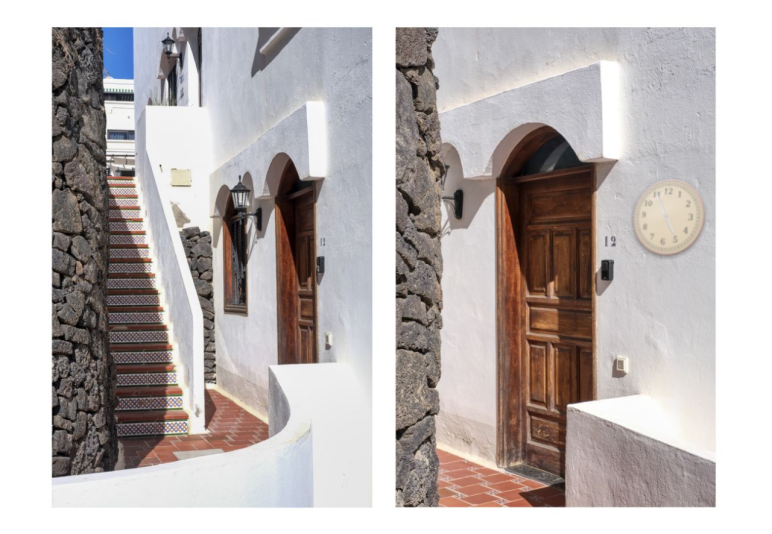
4.55
